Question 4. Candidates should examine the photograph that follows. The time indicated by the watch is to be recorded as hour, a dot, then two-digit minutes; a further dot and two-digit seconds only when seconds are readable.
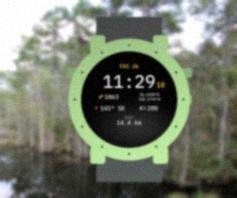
11.29
